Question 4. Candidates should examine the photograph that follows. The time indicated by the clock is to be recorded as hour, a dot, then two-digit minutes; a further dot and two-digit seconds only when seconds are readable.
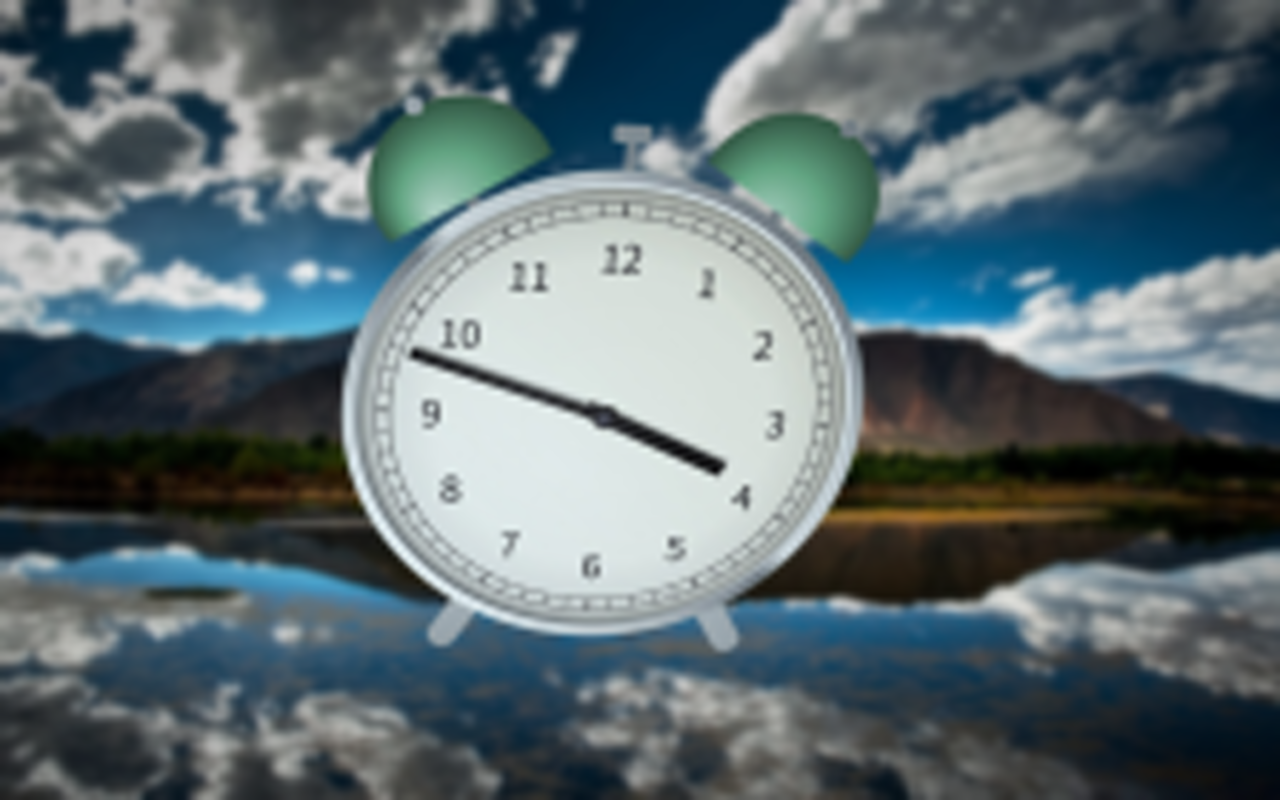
3.48
